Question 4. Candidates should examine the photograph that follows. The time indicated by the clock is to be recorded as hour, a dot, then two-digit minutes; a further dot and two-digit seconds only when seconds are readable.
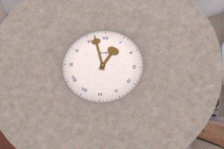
12.57
